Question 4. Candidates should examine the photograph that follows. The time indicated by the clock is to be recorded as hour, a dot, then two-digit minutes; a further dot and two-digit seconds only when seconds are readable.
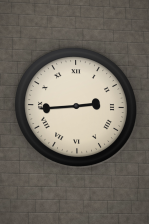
2.44
